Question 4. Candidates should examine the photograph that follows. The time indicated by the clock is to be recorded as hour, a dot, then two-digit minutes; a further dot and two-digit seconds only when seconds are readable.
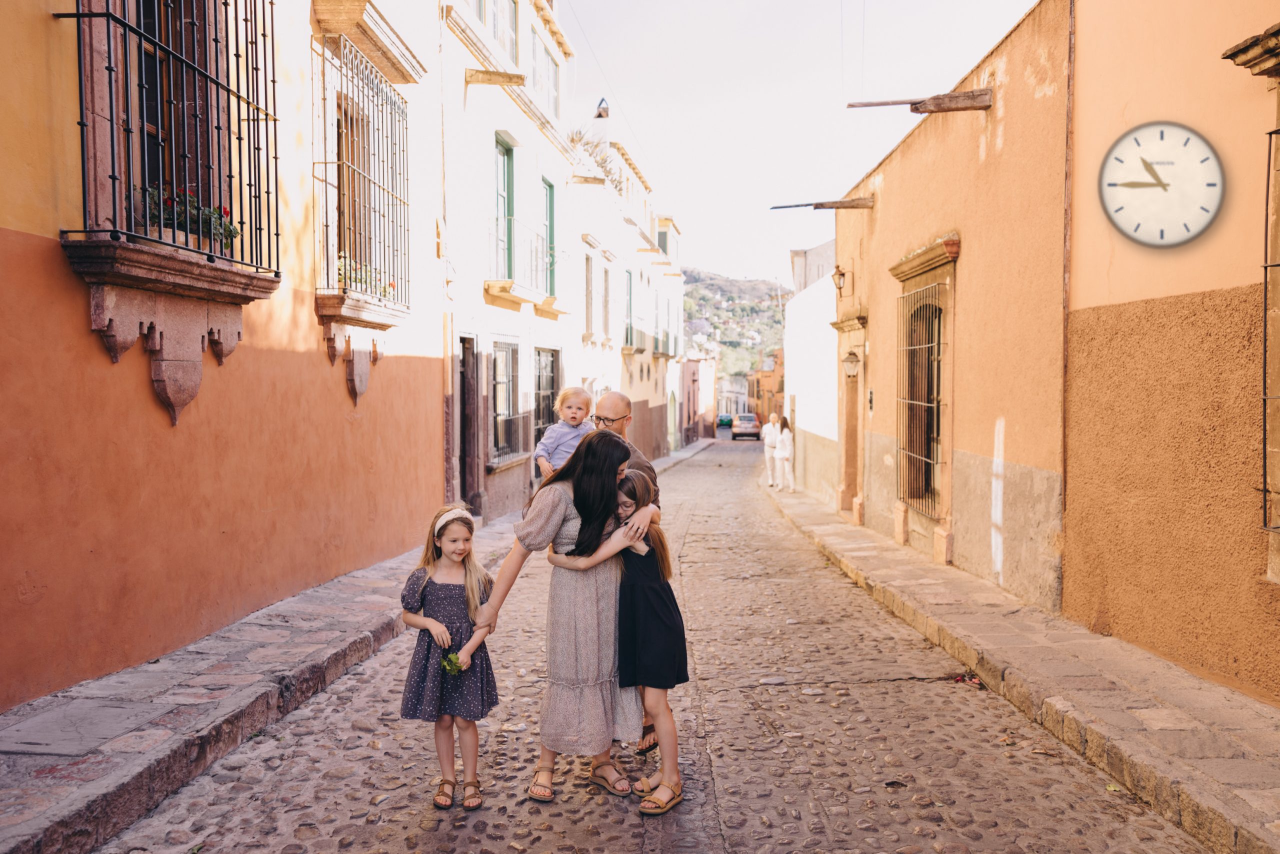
10.45
